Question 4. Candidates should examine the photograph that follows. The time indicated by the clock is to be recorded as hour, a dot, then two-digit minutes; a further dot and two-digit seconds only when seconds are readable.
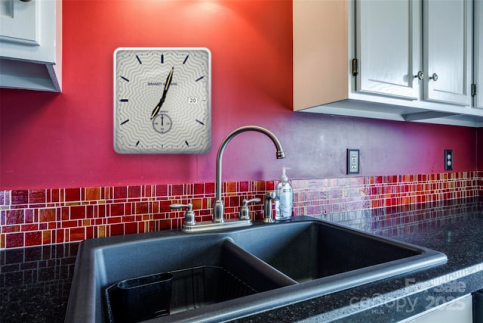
7.03
